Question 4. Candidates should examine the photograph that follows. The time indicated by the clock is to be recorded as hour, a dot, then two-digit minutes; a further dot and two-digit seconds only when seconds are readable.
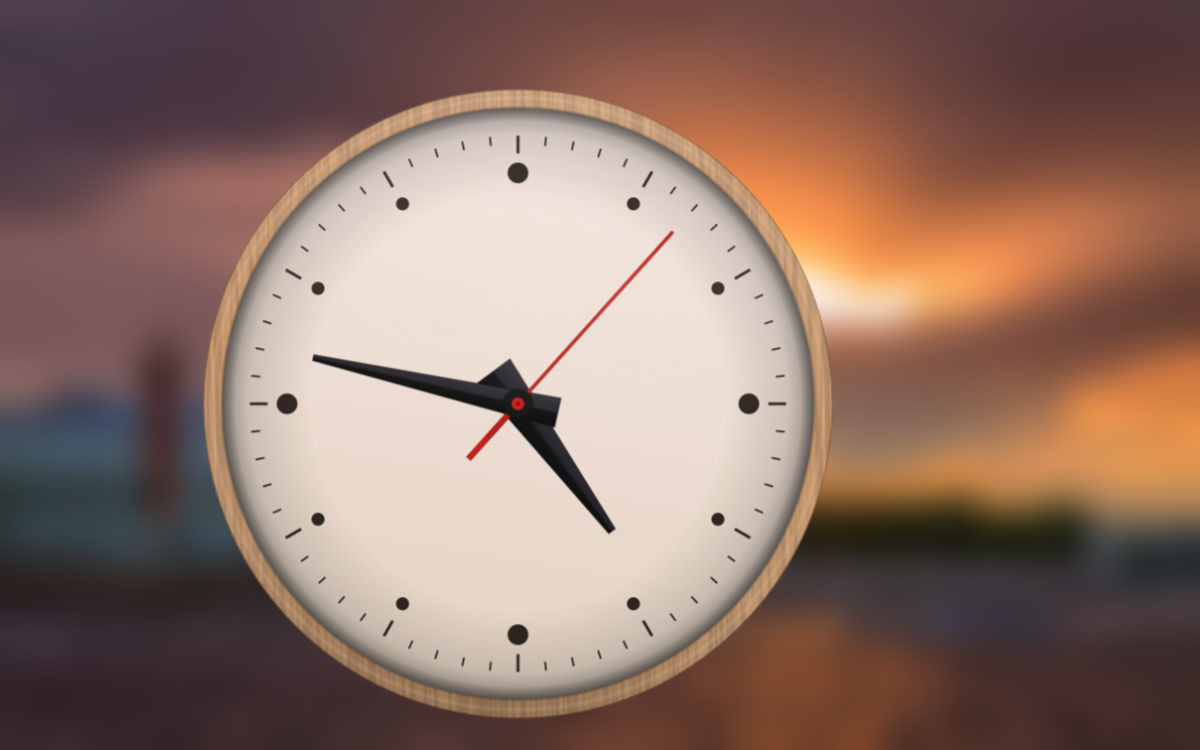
4.47.07
